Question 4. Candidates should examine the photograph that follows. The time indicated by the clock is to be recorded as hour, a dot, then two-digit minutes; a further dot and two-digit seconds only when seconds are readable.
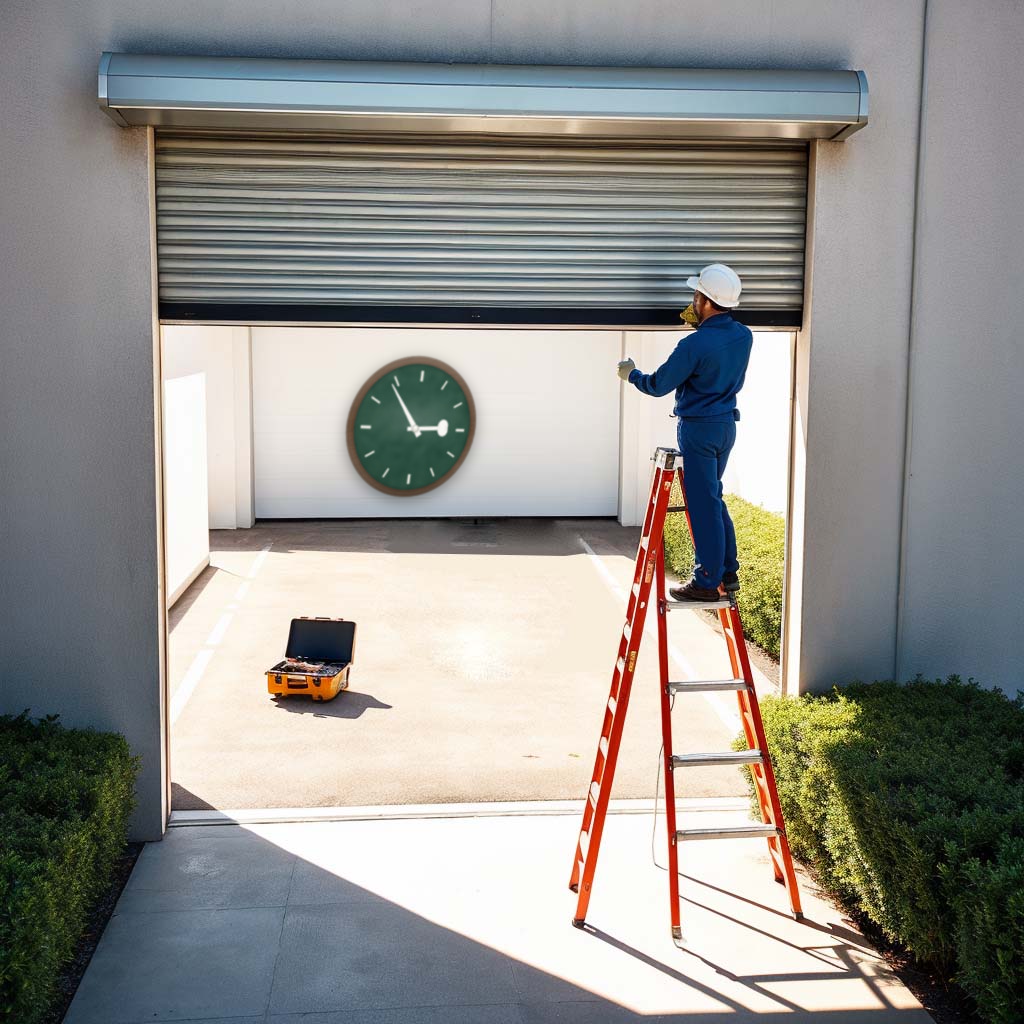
2.54
